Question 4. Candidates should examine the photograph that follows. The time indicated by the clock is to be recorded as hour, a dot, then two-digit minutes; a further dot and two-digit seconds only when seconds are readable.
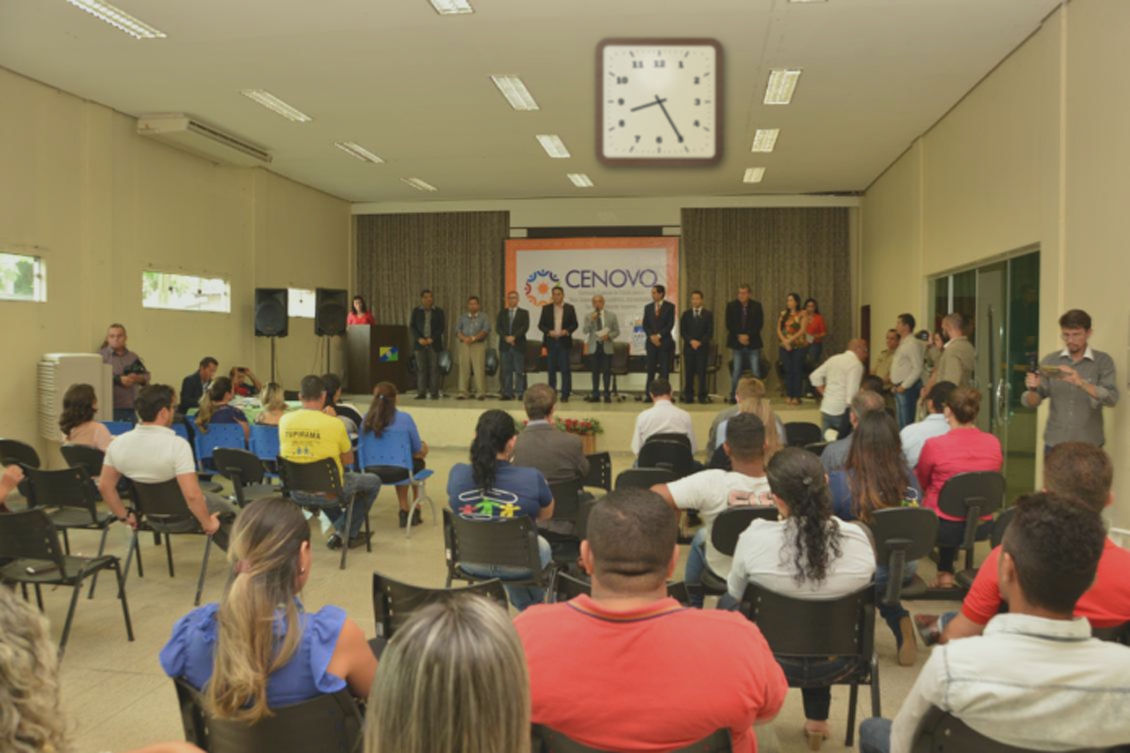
8.25
